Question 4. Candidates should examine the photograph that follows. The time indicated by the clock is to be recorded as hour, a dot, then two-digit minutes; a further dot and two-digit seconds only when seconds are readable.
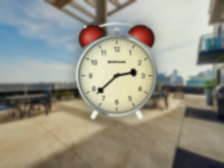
2.38
